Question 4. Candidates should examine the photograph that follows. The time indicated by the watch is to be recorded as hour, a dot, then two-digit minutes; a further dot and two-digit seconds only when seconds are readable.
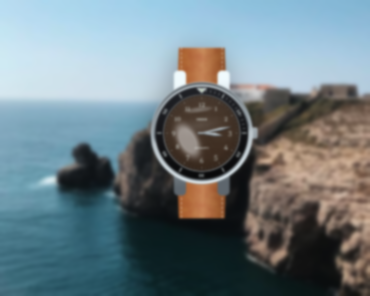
3.13
